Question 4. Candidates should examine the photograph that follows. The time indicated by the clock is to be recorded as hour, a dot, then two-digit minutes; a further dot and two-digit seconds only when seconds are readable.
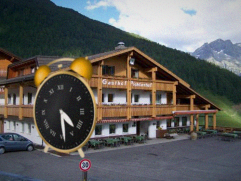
4.29
